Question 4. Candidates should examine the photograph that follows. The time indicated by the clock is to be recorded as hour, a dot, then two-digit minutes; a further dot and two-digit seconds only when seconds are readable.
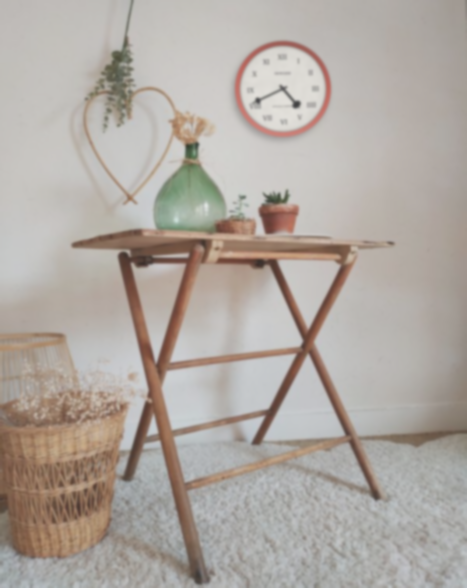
4.41
